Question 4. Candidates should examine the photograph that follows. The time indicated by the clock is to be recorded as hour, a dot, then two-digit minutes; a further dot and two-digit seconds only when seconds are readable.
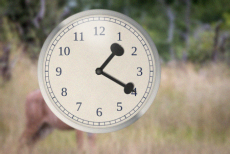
1.20
